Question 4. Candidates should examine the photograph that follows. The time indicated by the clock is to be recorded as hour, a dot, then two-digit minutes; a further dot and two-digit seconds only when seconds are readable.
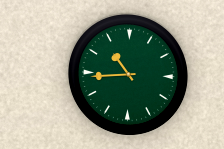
10.44
